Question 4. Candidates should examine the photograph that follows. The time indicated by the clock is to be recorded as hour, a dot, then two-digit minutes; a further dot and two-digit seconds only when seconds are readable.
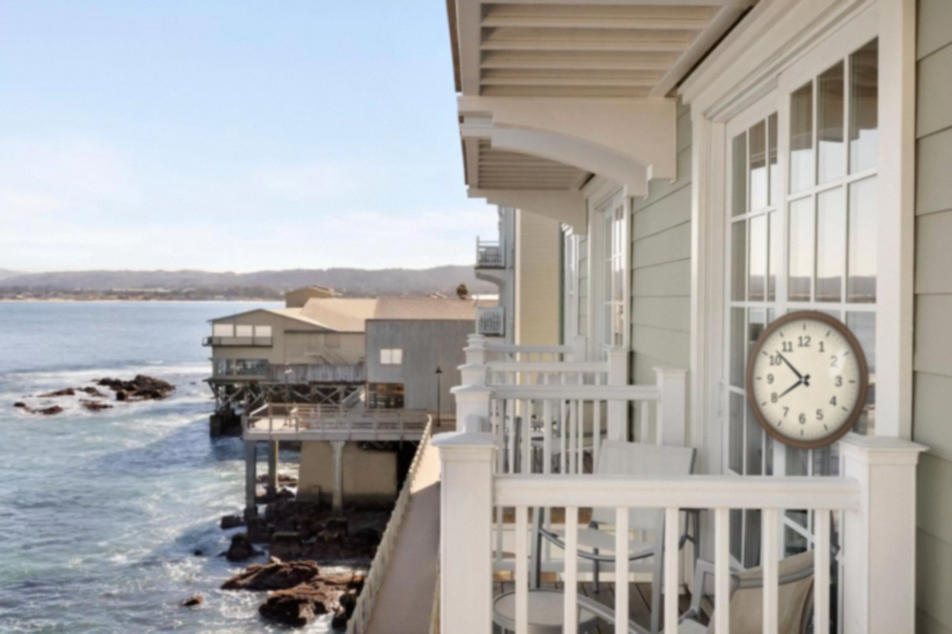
7.52
